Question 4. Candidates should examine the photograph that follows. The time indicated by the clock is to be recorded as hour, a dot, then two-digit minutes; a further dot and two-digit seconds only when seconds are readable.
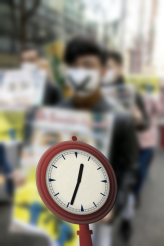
12.34
